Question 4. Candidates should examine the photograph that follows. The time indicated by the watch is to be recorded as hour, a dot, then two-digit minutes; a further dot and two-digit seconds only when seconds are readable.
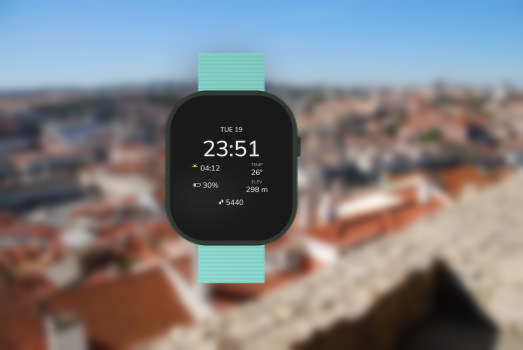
23.51
